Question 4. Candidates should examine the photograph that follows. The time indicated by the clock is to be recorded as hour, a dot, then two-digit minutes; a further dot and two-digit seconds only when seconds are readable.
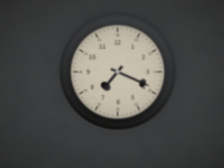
7.19
